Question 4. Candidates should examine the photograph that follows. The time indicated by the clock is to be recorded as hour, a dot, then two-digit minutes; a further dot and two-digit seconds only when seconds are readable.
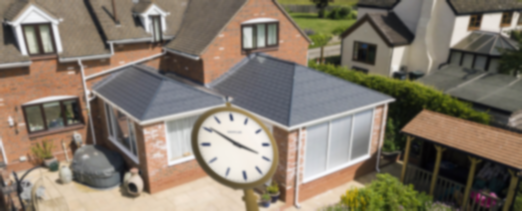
3.51
